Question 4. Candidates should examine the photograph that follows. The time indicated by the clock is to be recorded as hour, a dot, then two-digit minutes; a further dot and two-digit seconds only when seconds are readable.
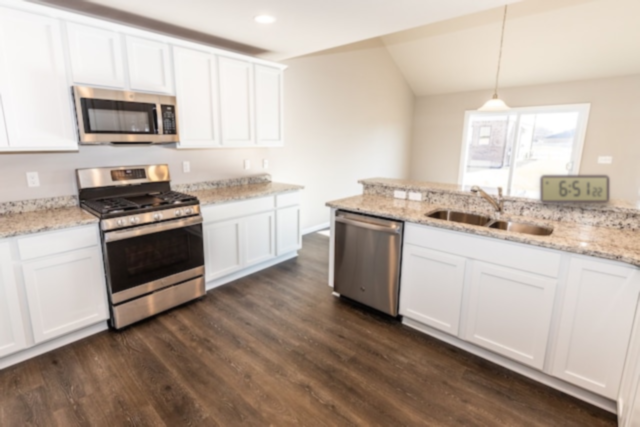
6.51
